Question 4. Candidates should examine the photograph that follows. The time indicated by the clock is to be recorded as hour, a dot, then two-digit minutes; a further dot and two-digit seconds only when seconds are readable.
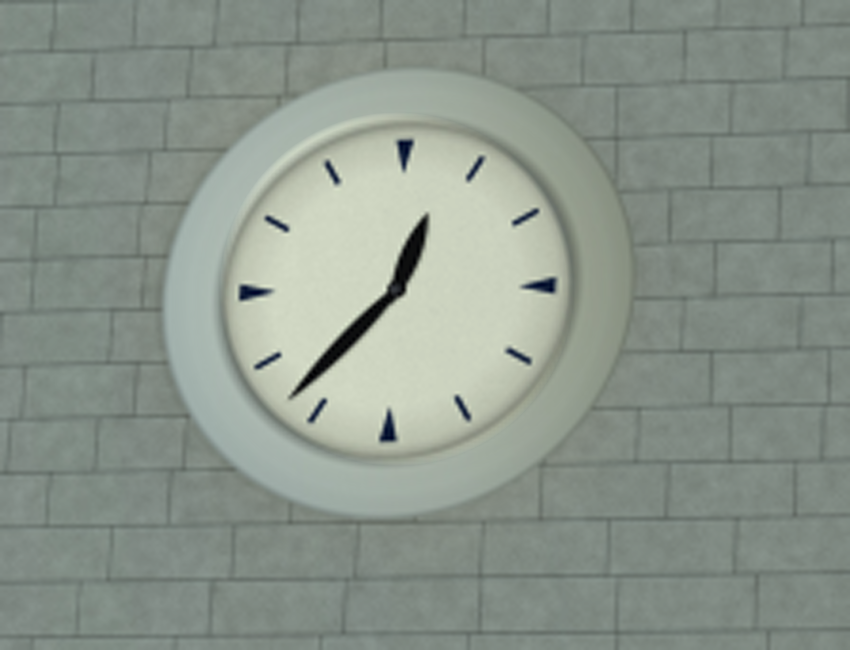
12.37
